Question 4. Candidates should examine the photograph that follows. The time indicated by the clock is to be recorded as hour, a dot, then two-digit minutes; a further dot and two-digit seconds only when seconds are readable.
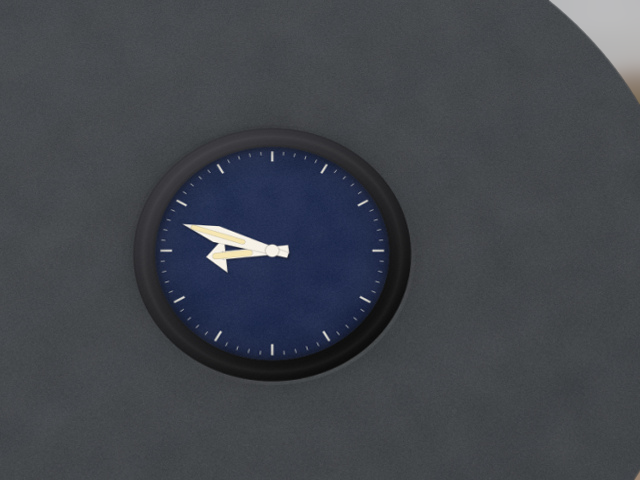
8.48
